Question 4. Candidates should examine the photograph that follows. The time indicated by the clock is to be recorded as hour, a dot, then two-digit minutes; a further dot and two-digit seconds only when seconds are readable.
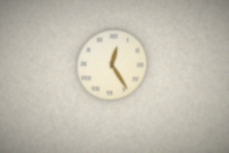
12.24
